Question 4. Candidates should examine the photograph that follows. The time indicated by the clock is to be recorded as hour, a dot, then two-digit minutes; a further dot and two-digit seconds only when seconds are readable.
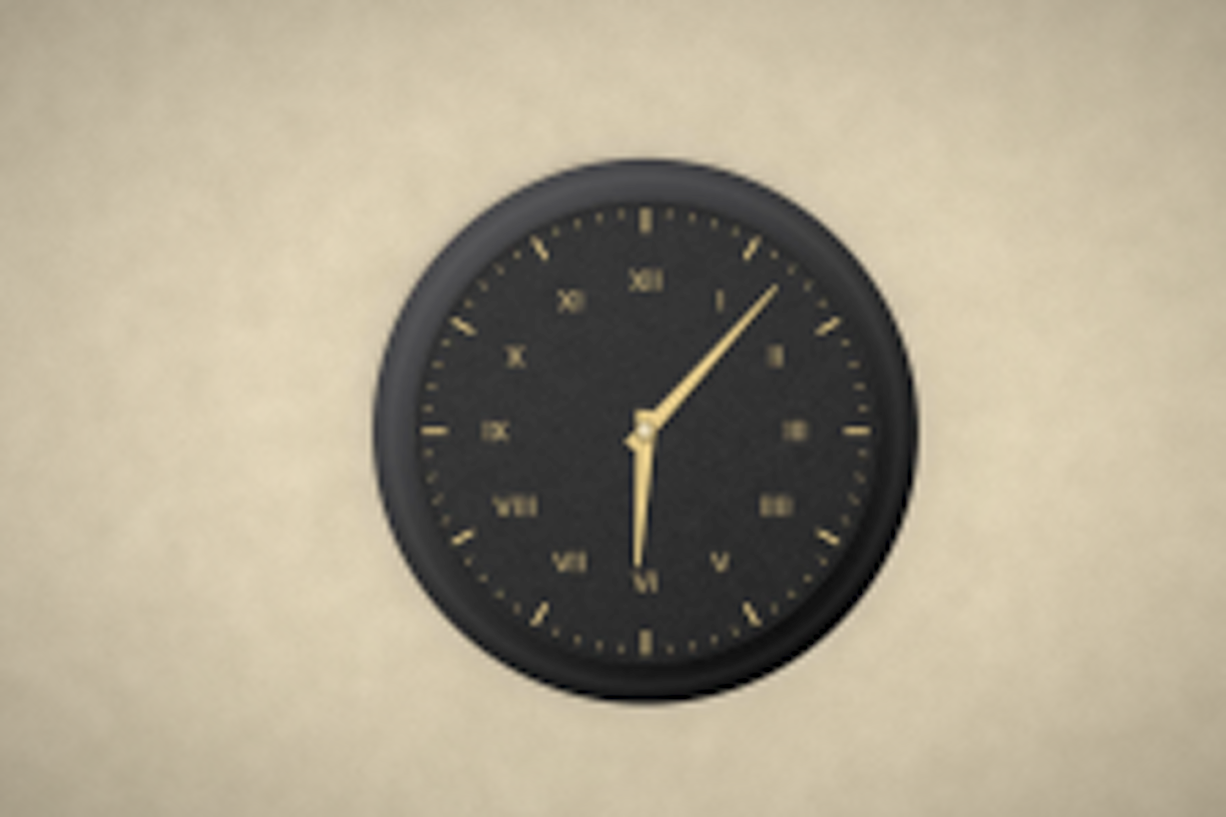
6.07
